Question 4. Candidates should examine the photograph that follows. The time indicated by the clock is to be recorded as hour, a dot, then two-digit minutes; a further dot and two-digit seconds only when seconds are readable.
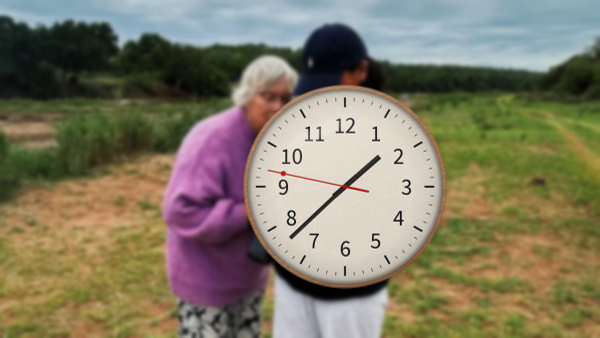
1.37.47
